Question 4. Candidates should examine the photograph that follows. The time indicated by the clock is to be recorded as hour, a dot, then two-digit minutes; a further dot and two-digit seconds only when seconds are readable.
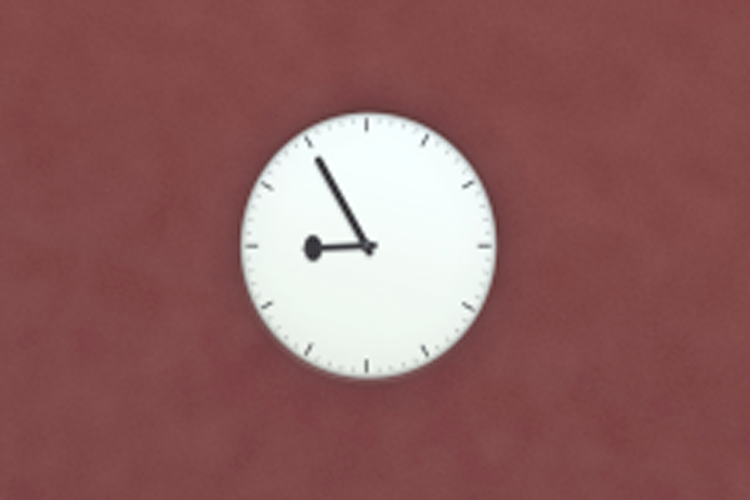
8.55
